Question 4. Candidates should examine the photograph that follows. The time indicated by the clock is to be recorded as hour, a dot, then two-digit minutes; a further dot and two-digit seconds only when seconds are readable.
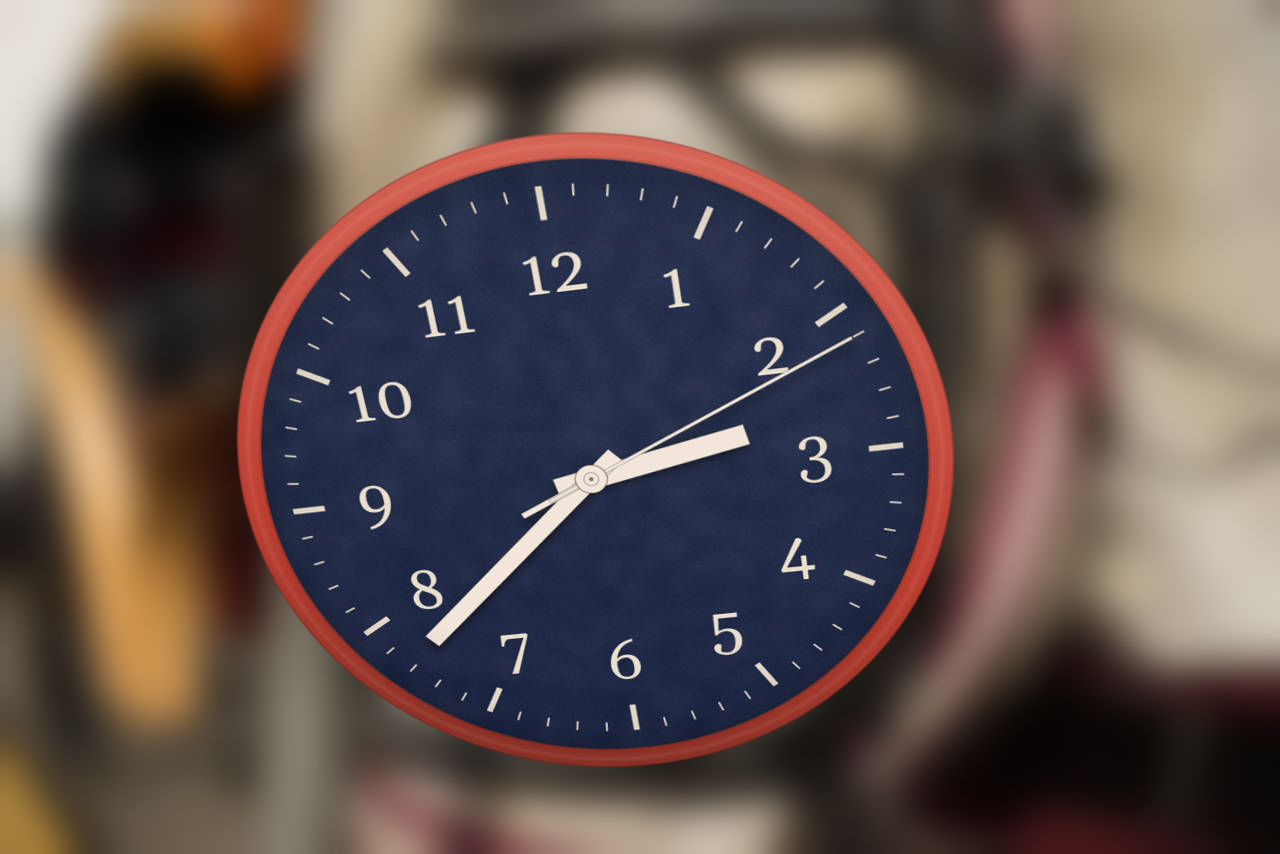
2.38.11
